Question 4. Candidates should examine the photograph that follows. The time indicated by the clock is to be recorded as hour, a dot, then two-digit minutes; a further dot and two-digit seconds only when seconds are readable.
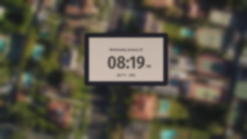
8.19
